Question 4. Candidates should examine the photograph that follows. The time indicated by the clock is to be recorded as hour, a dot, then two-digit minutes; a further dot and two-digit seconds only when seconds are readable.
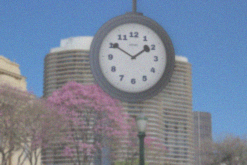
1.50
